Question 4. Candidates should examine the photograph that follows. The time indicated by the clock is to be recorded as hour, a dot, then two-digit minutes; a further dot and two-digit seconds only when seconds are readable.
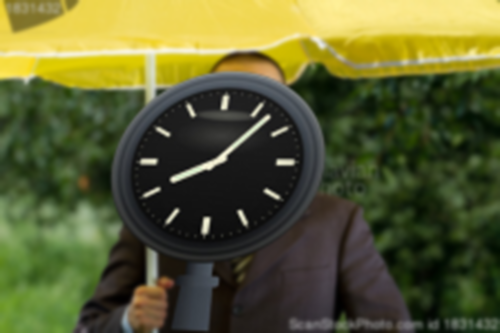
8.07
